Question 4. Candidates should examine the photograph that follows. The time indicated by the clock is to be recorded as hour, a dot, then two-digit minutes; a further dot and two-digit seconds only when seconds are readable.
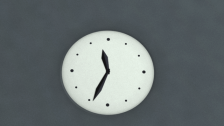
11.34
